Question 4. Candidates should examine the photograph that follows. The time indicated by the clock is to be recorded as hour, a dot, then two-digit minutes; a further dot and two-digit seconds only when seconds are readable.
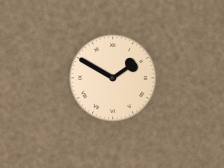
1.50
